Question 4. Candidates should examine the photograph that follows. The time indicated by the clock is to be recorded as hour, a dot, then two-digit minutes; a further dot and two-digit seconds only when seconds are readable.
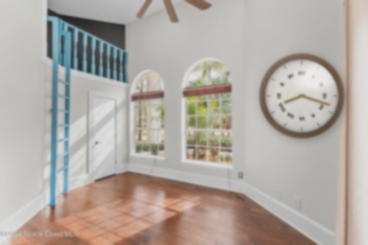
8.18
